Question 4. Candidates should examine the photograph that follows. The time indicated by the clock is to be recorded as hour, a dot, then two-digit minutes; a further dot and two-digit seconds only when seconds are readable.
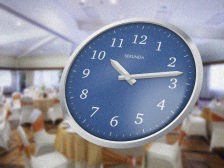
10.13
